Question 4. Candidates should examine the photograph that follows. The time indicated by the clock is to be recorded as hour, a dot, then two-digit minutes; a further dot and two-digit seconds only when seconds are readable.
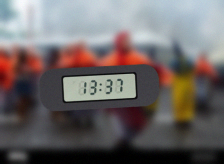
13.37
